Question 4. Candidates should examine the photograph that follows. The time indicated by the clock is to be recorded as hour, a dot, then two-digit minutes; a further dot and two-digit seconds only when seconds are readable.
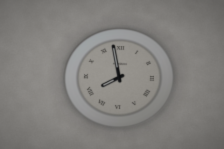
7.58
